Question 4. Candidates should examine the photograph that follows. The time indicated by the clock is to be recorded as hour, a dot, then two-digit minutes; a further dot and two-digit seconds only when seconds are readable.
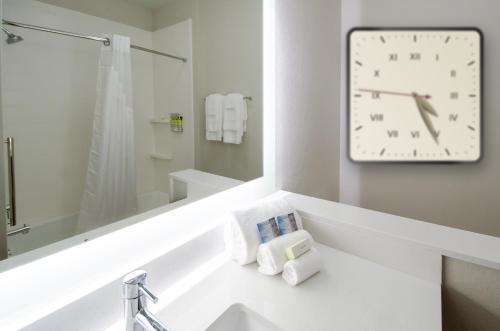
4.25.46
